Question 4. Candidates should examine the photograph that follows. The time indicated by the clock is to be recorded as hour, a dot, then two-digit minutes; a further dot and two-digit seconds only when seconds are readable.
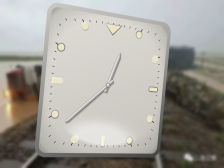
12.38
